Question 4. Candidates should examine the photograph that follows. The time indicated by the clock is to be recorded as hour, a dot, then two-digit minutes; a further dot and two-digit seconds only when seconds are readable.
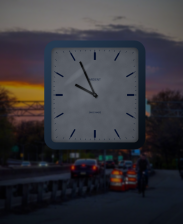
9.56
